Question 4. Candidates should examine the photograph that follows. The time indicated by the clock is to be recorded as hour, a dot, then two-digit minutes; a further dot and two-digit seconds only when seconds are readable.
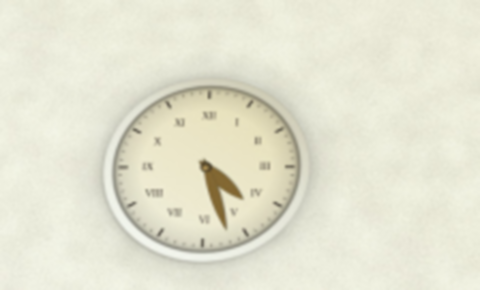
4.27
